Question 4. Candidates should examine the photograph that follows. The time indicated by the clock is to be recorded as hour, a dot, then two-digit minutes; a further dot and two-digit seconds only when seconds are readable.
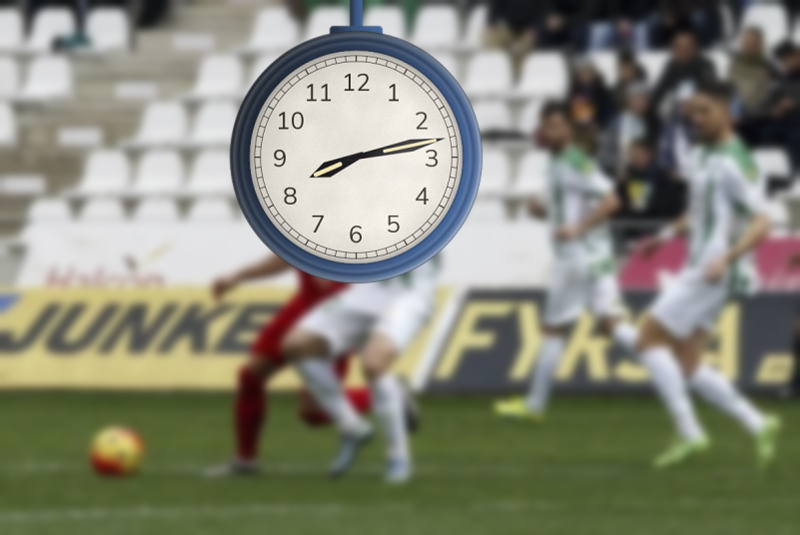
8.13
